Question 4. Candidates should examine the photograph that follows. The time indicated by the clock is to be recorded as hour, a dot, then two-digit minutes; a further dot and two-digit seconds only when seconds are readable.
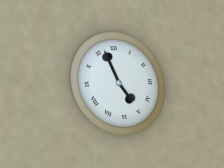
4.57
